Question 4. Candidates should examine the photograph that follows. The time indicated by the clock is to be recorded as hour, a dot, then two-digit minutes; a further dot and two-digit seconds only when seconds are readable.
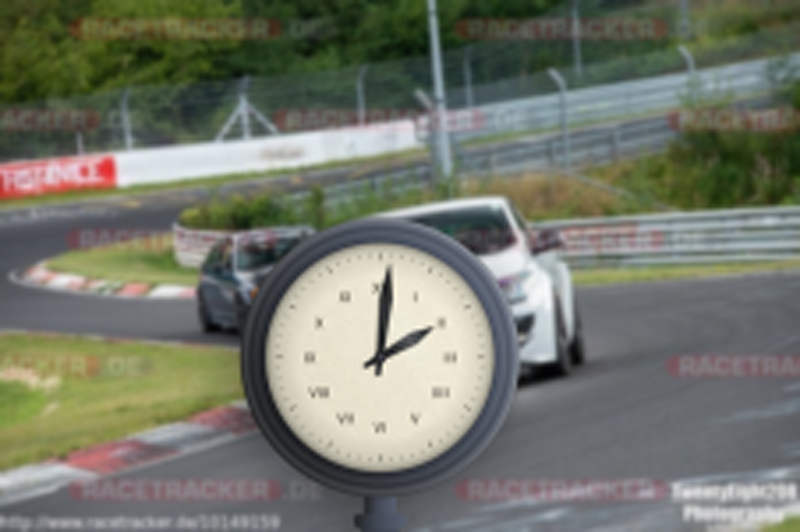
2.01
